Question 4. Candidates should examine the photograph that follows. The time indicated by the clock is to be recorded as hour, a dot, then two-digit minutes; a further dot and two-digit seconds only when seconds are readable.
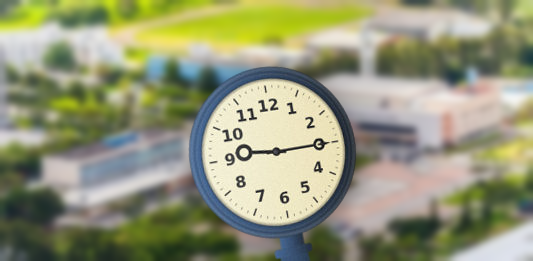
9.15
